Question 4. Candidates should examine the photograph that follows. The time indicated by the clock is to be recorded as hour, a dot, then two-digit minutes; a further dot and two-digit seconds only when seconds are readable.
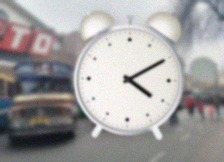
4.10
